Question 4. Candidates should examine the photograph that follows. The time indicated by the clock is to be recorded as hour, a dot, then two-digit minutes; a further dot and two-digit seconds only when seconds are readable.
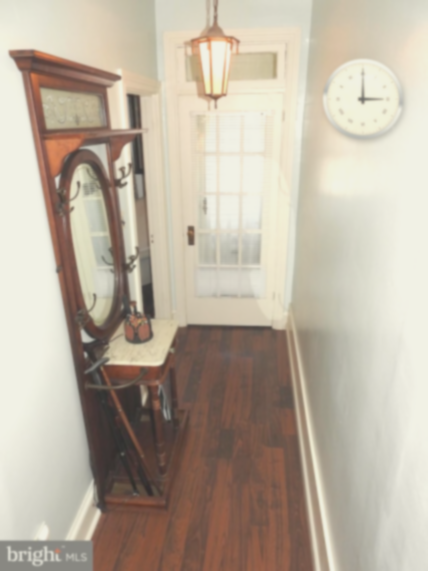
3.00
